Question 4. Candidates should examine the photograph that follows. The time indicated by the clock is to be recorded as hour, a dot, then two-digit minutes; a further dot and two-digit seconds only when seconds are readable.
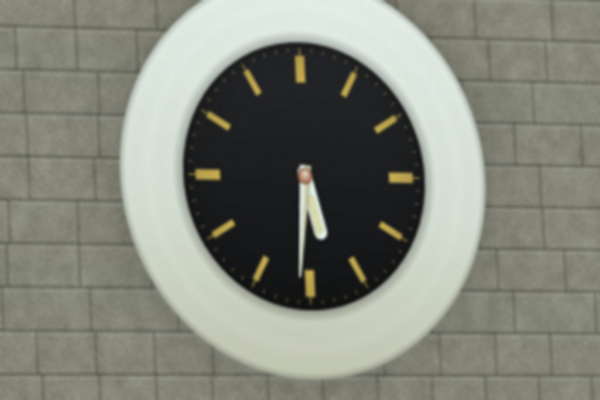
5.31
